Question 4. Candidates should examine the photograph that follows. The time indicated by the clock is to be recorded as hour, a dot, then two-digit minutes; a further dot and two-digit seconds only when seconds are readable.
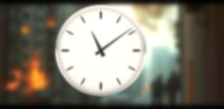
11.09
